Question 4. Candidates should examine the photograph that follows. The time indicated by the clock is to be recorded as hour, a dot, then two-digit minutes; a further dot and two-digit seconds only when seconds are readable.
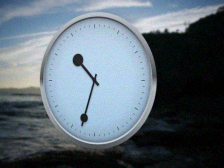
10.33
